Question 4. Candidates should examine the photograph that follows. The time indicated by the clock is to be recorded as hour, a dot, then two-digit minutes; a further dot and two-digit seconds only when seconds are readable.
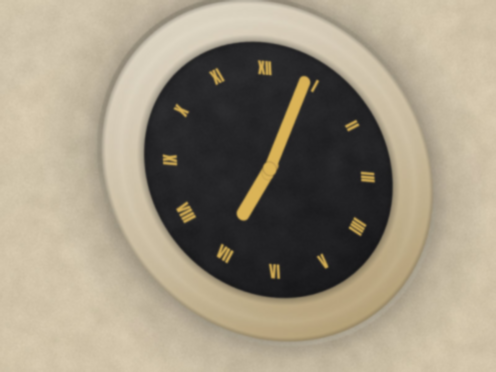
7.04
